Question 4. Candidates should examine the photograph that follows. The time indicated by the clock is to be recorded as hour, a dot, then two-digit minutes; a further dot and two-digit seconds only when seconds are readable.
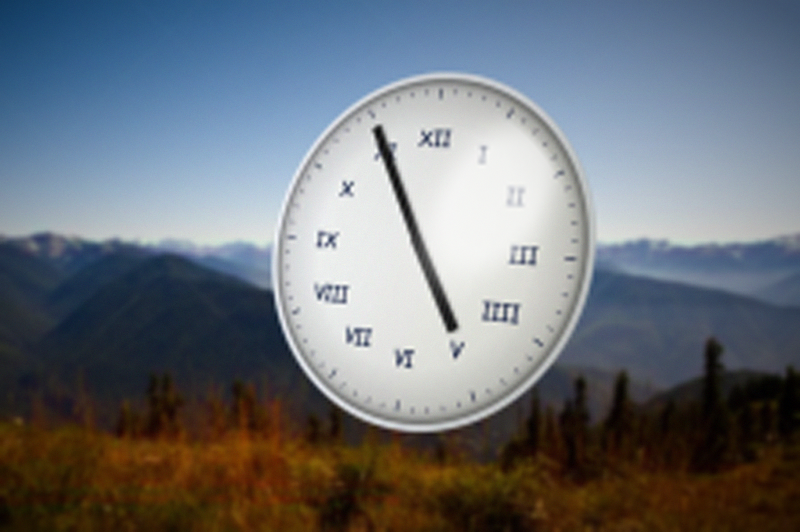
4.55
